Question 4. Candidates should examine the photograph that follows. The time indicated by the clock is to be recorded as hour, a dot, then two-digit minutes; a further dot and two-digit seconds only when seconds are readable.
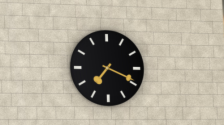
7.19
